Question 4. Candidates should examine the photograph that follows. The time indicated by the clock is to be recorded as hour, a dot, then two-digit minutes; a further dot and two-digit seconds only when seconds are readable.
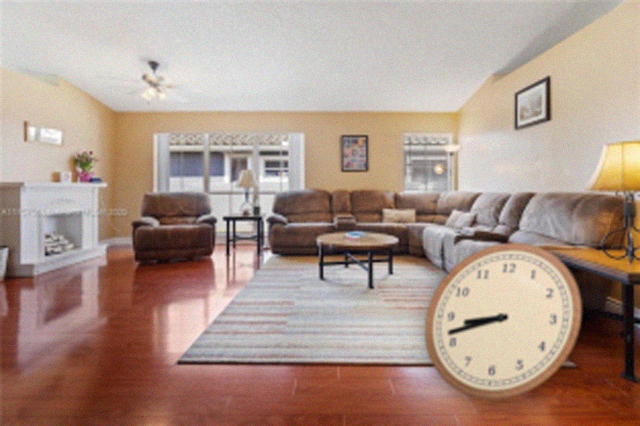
8.42
